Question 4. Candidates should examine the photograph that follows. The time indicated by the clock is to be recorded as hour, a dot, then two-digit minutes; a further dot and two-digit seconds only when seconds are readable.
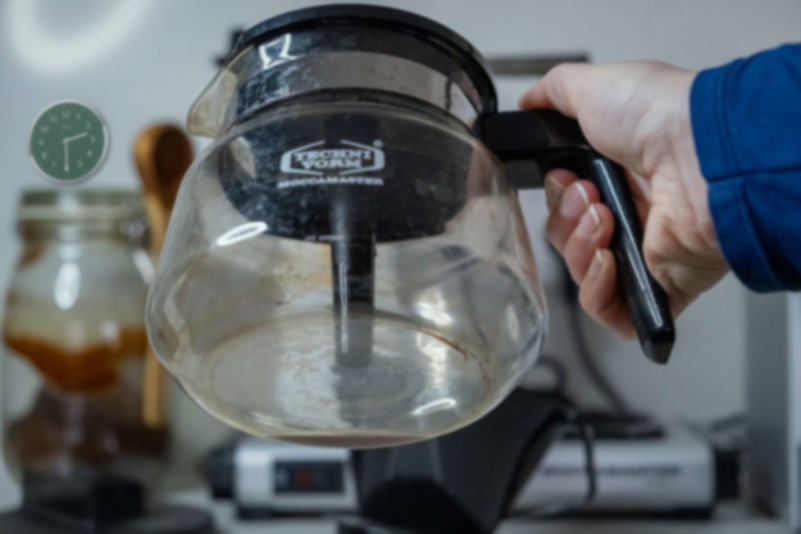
2.30
